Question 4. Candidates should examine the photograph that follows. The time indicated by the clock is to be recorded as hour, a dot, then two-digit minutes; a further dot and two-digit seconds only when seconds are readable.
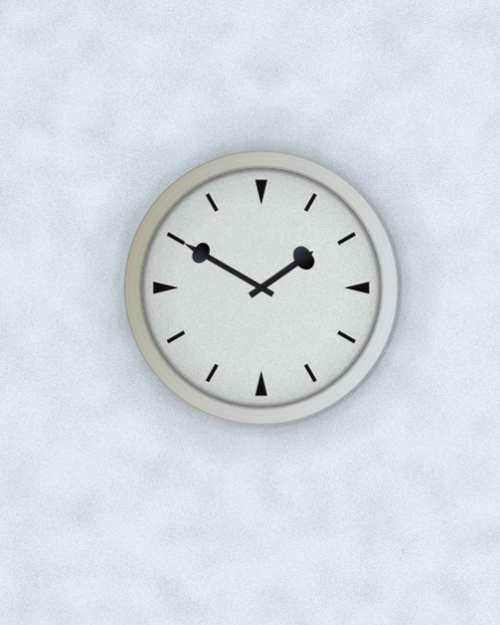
1.50
